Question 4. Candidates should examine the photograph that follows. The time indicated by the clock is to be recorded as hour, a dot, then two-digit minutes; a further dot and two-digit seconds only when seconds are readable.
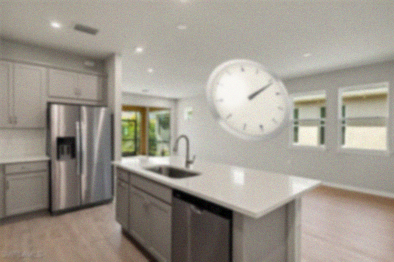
2.11
